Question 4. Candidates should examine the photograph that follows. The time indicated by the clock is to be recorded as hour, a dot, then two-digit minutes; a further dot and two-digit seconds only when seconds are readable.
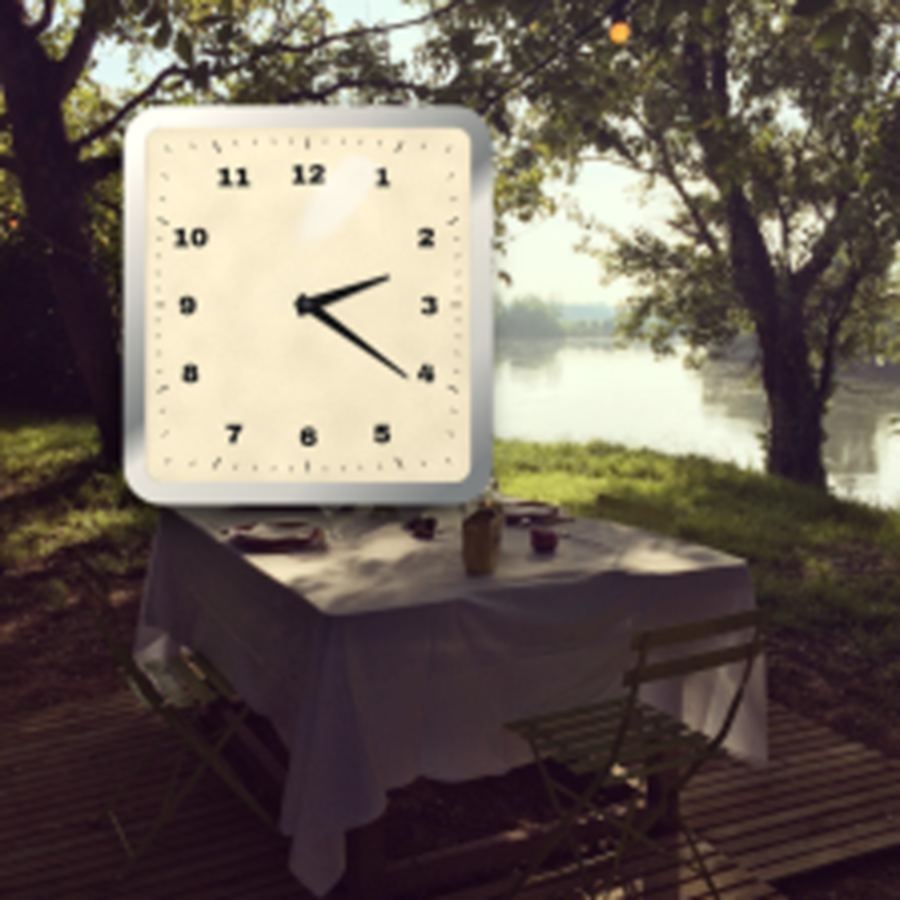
2.21
